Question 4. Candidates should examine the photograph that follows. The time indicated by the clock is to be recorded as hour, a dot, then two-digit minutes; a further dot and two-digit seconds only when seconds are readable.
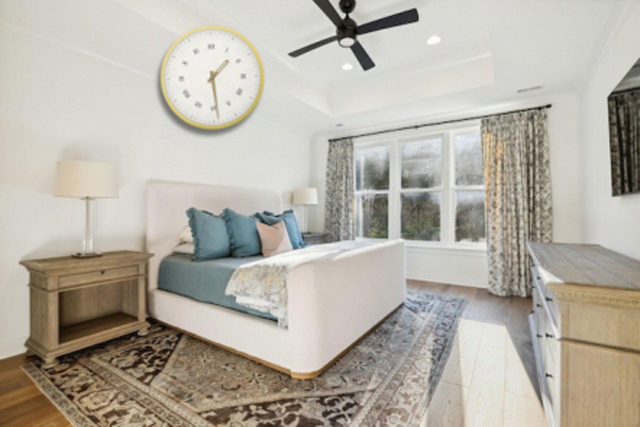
1.29
